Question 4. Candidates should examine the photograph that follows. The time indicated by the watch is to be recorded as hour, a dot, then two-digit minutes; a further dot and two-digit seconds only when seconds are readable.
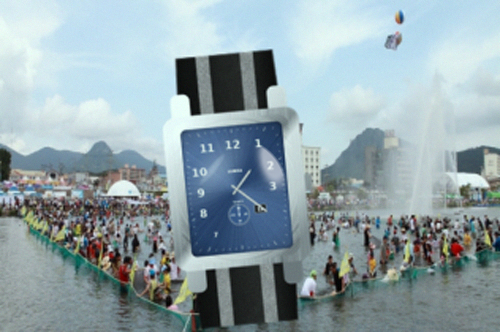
1.22
